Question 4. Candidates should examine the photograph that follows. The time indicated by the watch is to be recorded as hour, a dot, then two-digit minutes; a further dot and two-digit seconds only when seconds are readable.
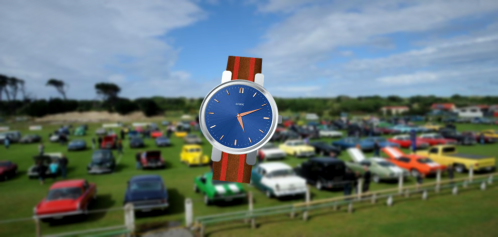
5.11
